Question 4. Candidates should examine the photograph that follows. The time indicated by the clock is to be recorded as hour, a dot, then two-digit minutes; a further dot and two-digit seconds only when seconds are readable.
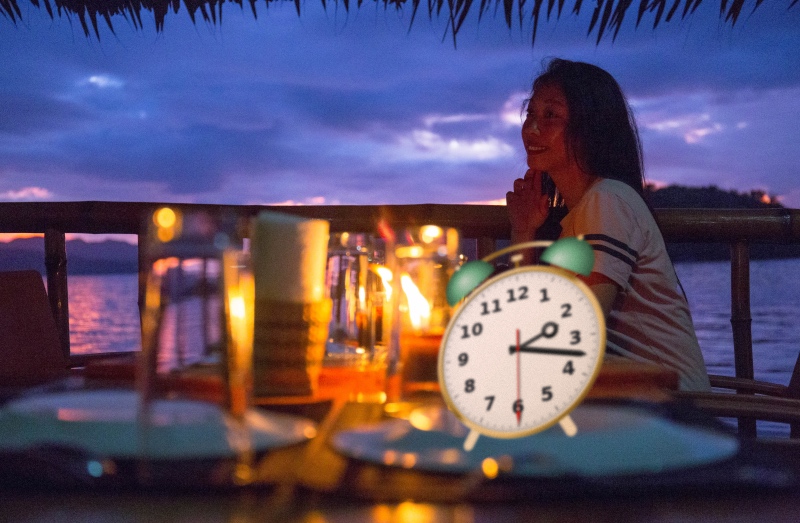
2.17.30
